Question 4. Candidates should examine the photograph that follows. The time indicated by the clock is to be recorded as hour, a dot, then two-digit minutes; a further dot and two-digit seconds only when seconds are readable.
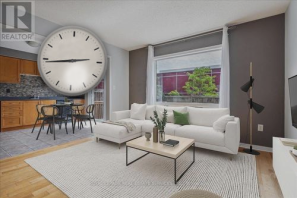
2.44
